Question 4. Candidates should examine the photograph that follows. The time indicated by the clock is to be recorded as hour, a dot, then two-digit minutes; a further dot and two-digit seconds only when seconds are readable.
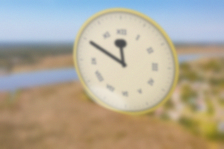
11.50
